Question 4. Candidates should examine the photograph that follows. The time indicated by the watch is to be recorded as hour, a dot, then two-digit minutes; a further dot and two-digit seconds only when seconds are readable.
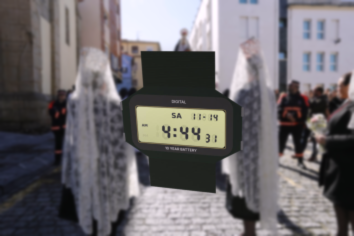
4.44.31
